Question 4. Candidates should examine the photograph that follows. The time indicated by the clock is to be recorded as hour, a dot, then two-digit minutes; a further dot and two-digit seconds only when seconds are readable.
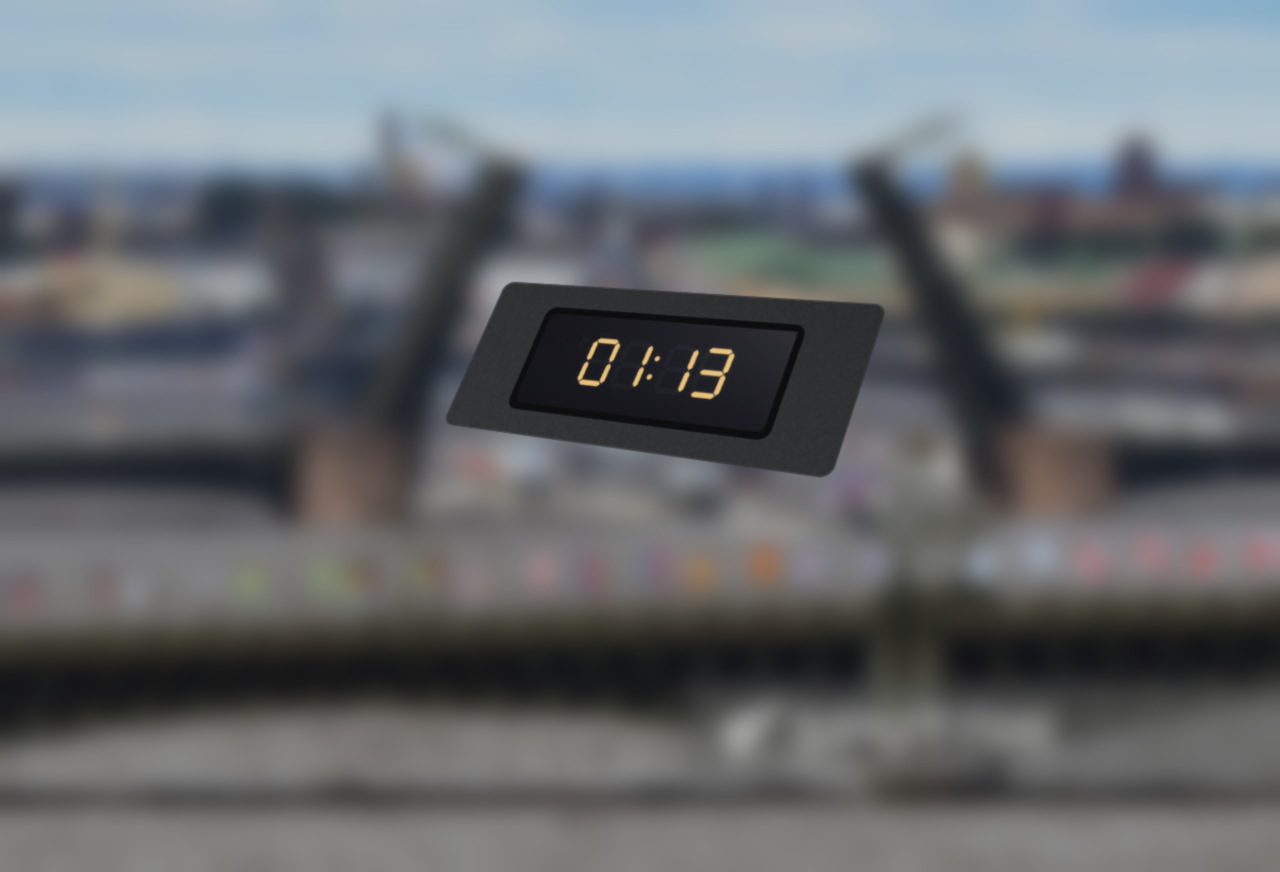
1.13
